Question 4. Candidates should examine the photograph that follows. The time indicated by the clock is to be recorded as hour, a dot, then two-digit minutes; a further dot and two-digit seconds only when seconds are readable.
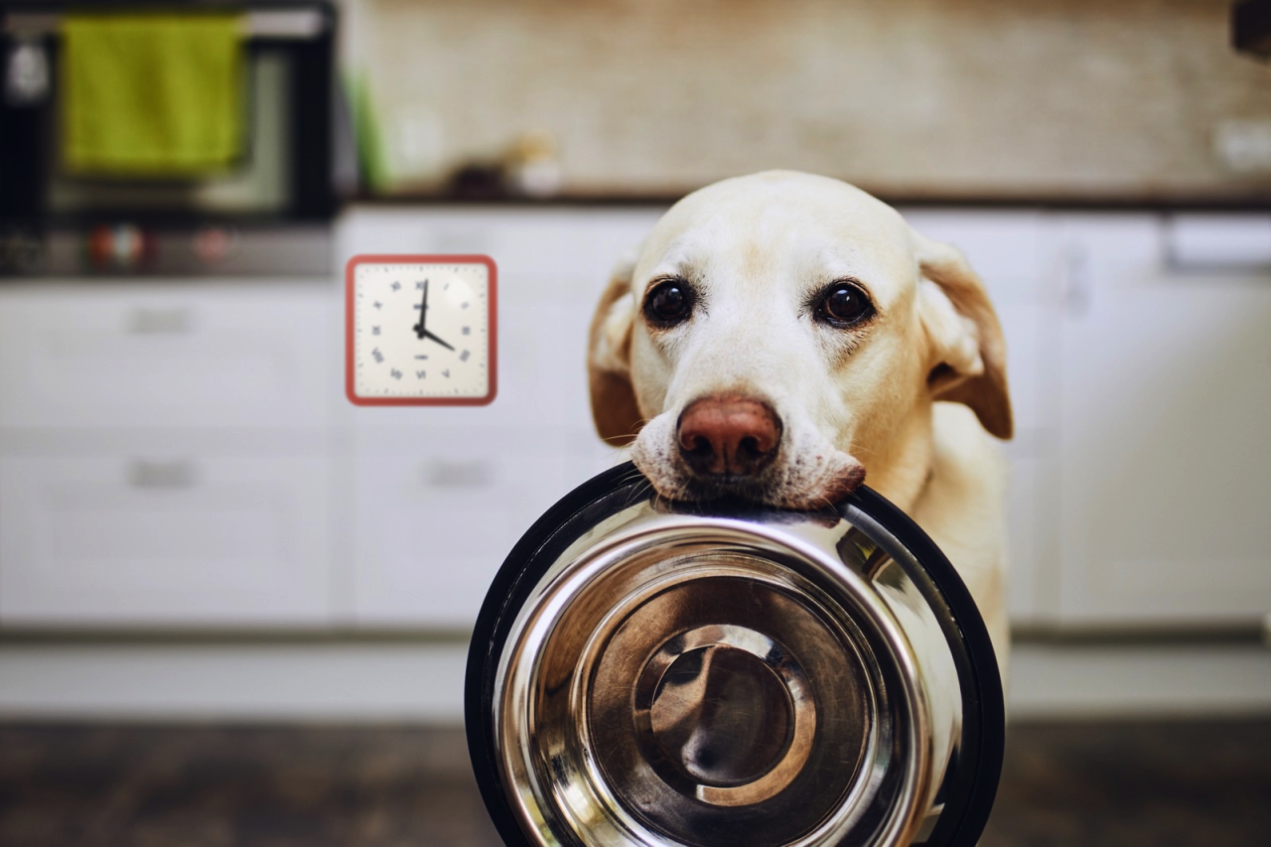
4.01
